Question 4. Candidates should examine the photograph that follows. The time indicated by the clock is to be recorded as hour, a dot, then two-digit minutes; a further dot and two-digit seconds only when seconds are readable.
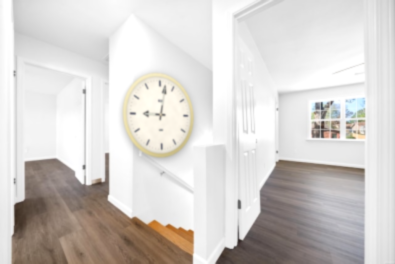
9.02
